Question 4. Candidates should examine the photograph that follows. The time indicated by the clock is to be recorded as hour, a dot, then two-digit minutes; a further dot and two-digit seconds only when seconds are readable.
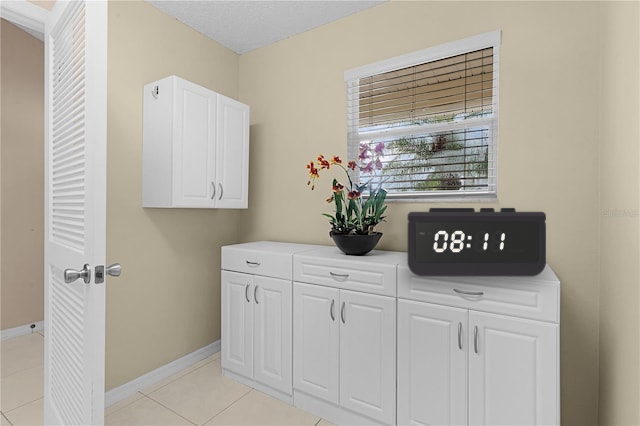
8.11
